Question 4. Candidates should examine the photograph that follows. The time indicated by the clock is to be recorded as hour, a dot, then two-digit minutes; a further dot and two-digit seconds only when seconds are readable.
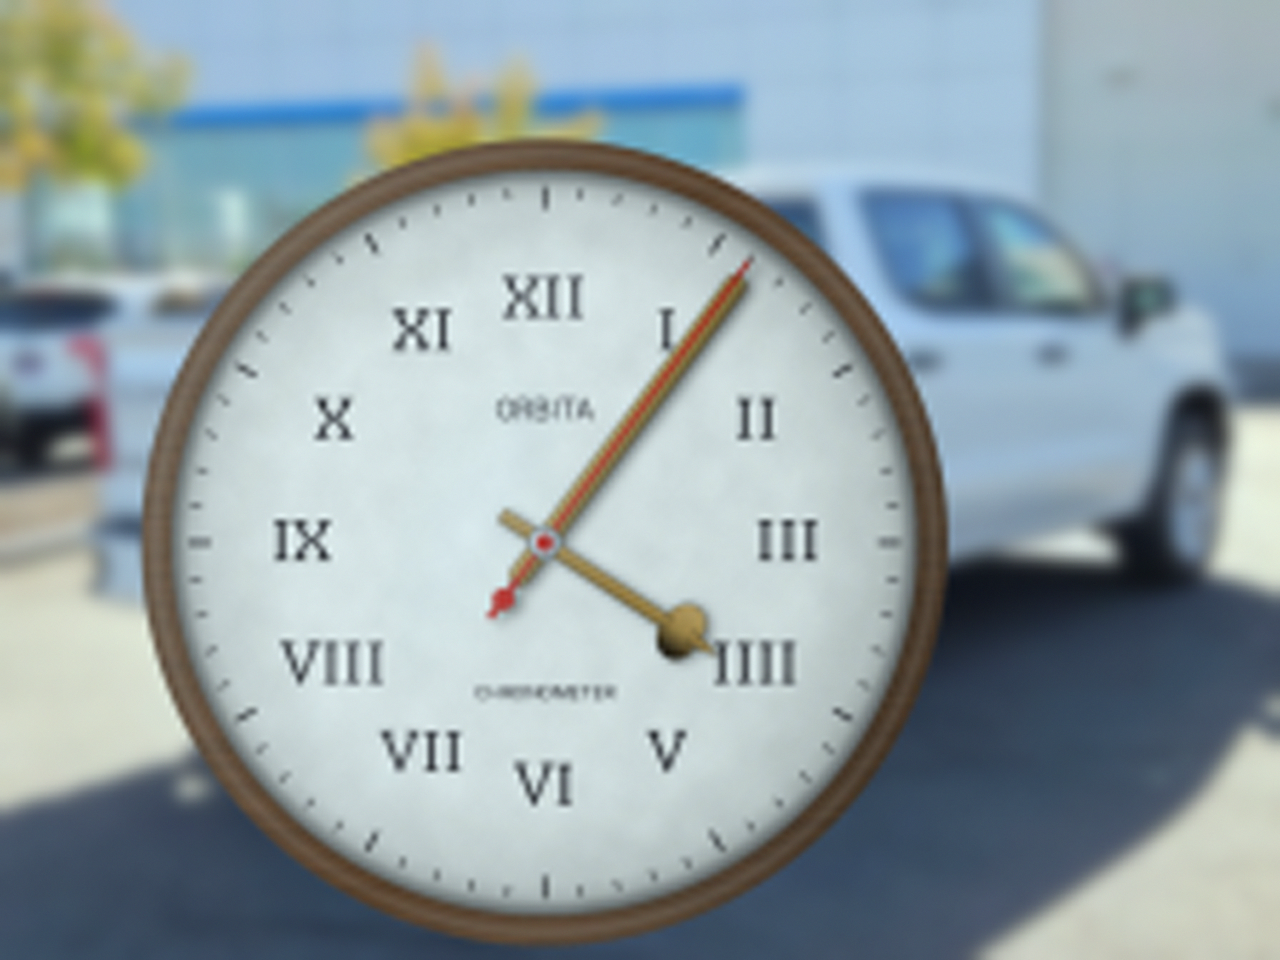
4.06.06
